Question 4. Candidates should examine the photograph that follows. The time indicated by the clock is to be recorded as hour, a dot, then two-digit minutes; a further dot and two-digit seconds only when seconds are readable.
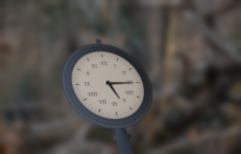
5.15
